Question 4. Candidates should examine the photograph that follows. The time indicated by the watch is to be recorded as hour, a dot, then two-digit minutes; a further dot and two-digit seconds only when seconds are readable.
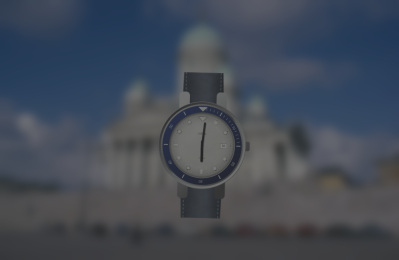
6.01
